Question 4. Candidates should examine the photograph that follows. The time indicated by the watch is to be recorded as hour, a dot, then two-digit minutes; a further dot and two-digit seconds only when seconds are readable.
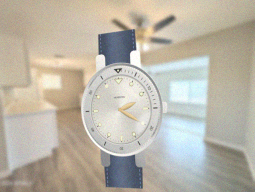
2.20
